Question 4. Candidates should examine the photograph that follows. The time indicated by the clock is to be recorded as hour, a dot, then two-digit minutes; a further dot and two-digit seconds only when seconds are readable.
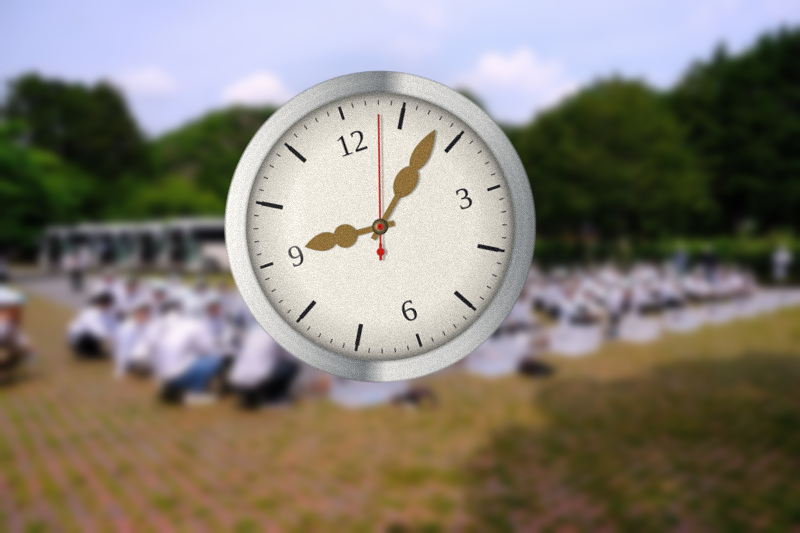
9.08.03
